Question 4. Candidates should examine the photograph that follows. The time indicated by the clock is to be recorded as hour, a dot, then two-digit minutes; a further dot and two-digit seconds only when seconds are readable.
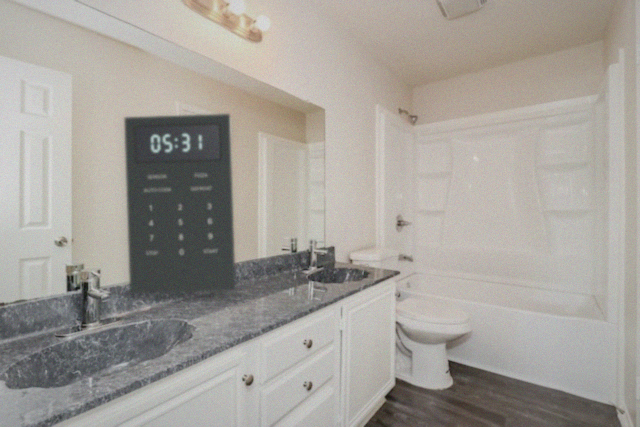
5.31
